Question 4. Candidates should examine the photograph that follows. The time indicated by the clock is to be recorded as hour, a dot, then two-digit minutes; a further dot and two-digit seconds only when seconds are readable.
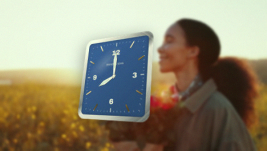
8.00
